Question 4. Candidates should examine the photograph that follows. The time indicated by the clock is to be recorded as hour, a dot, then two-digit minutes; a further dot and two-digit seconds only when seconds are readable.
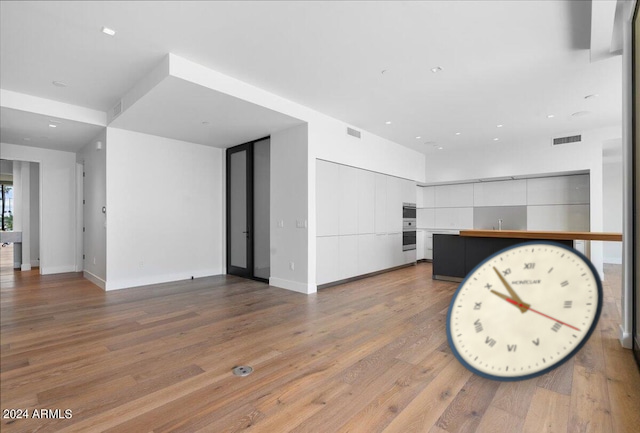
9.53.19
